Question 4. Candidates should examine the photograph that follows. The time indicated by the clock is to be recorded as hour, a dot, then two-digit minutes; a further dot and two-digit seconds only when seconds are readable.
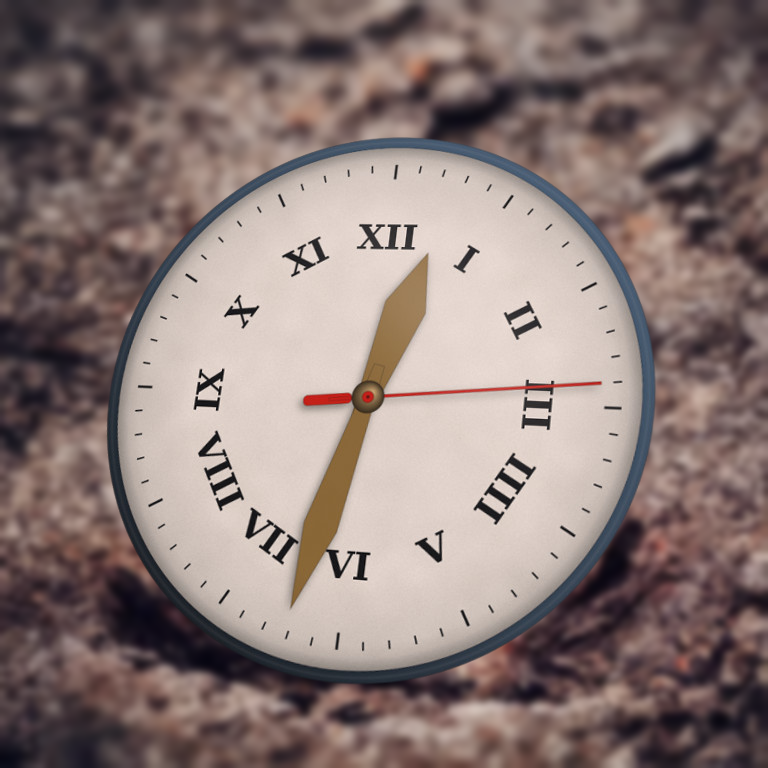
12.32.14
